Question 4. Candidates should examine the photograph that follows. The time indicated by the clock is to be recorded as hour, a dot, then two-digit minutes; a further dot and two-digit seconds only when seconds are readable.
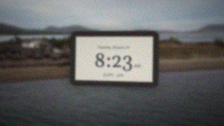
8.23
